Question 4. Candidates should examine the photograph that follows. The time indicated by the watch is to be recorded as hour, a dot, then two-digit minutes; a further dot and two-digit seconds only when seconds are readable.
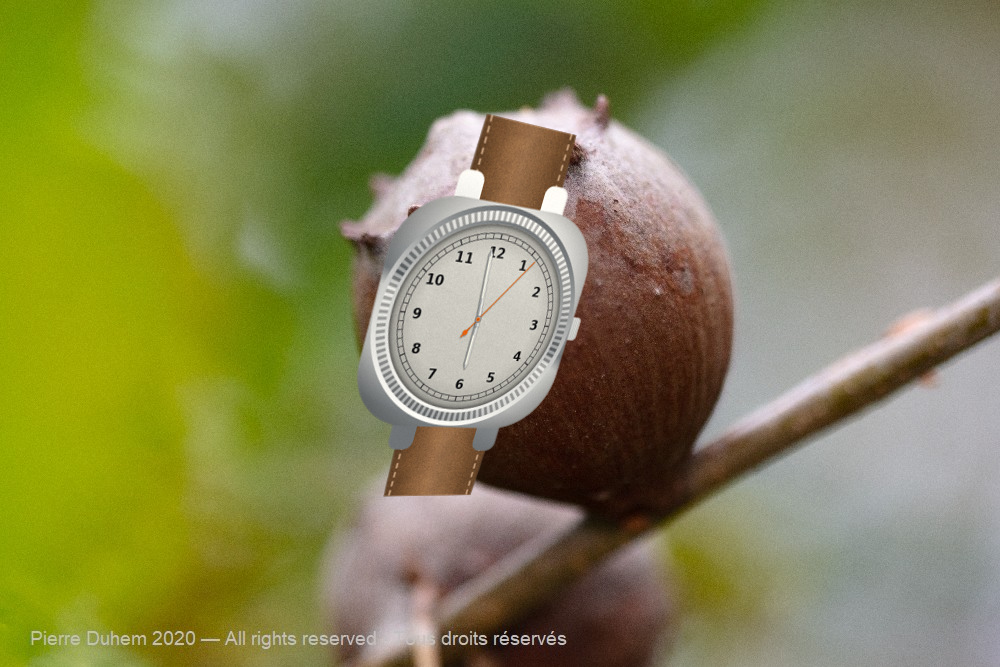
5.59.06
